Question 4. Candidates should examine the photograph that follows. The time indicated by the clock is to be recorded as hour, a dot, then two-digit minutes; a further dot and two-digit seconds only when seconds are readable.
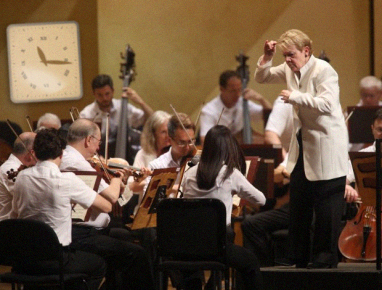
11.16
